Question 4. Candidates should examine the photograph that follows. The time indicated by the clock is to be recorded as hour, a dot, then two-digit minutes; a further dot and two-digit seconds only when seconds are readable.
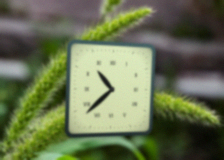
10.38
